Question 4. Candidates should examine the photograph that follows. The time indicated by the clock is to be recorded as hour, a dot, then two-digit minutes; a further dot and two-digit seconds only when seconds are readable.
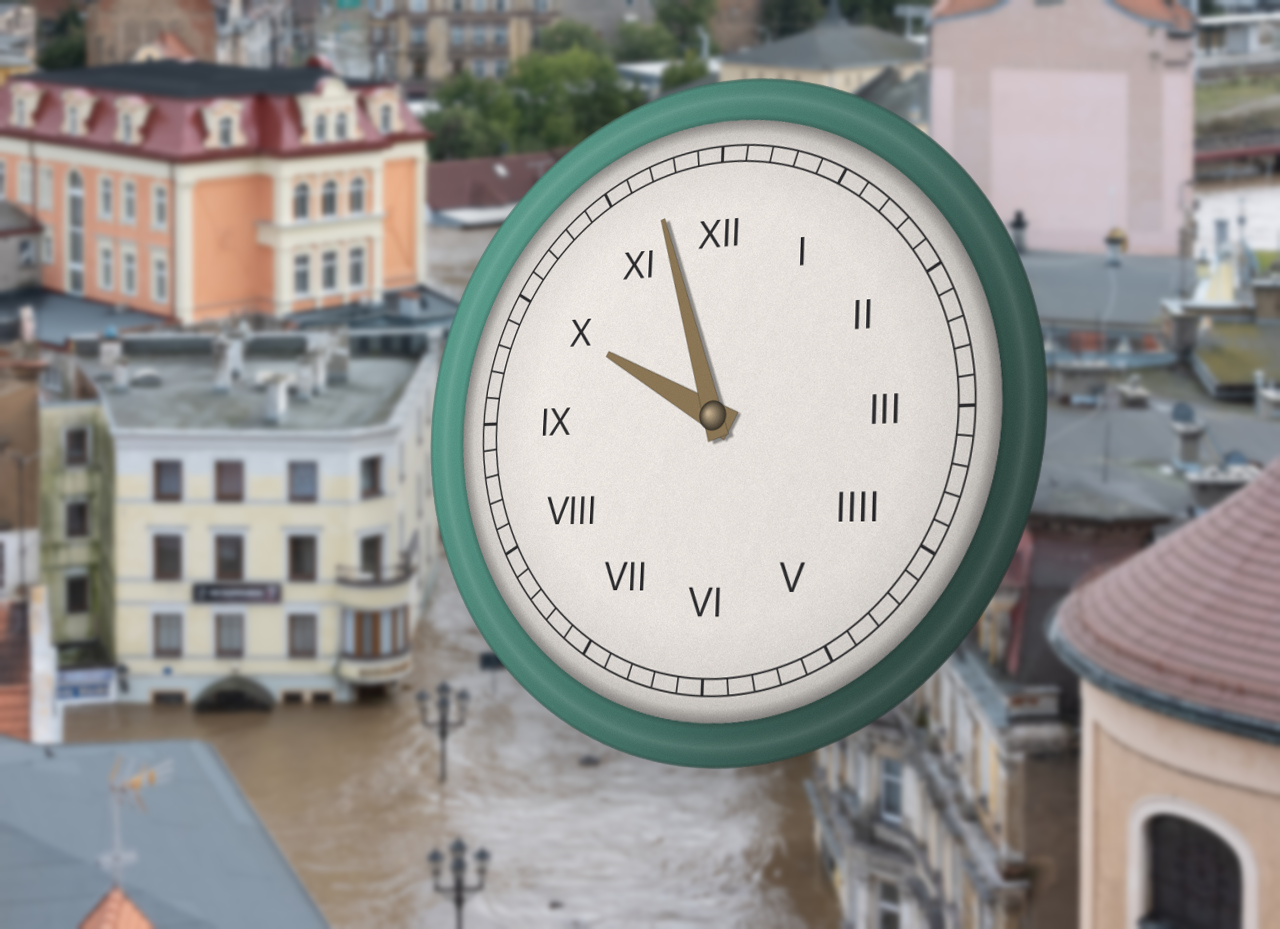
9.57
